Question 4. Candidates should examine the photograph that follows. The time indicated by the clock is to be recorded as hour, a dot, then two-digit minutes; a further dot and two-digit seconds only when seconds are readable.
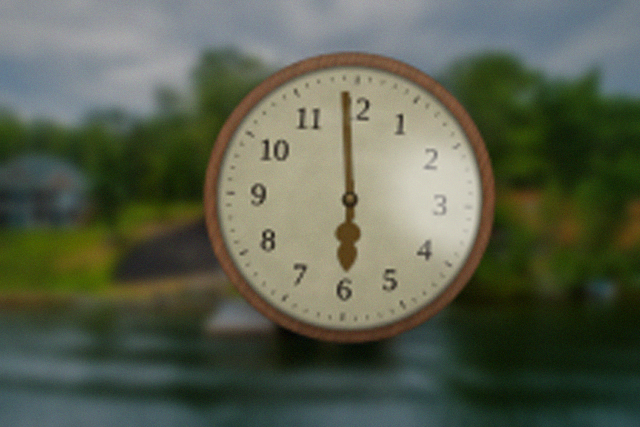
5.59
